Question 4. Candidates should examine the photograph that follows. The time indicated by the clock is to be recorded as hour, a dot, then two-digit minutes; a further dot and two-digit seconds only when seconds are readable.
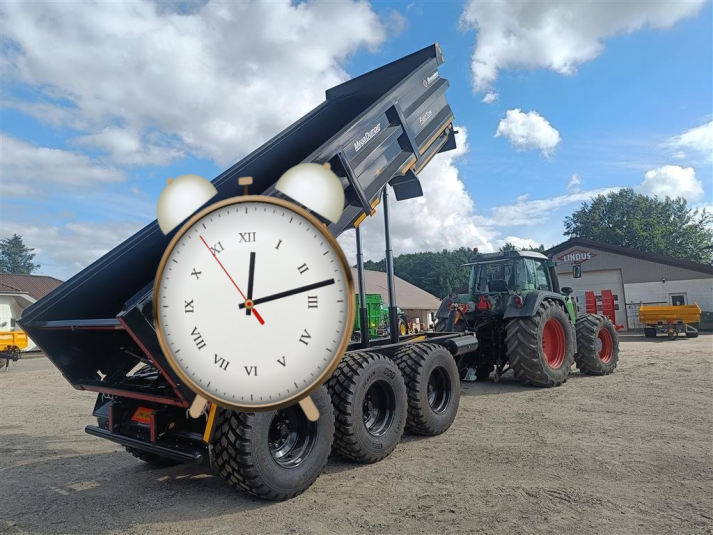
12.12.54
